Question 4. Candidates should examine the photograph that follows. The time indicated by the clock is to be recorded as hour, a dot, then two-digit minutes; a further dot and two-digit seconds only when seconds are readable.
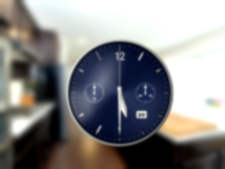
5.30
